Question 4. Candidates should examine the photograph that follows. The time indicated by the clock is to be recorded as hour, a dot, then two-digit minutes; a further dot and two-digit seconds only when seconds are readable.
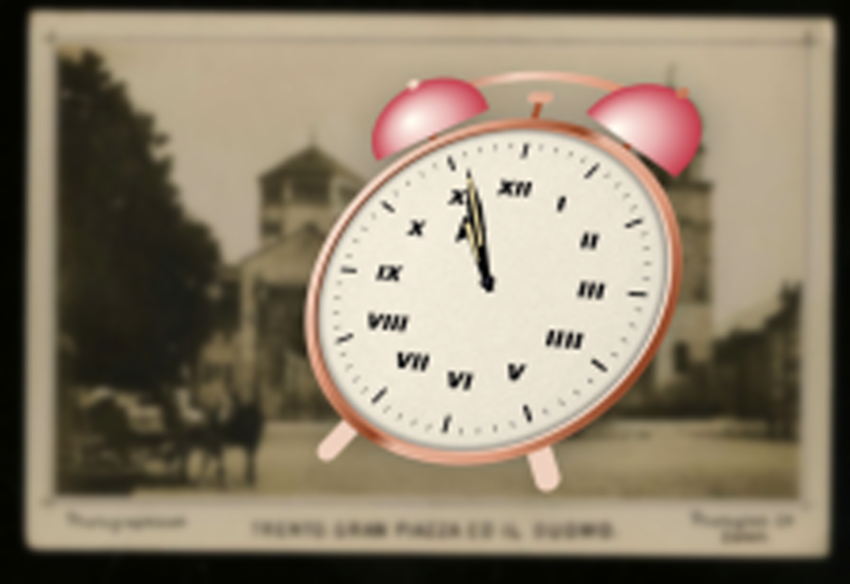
10.56
